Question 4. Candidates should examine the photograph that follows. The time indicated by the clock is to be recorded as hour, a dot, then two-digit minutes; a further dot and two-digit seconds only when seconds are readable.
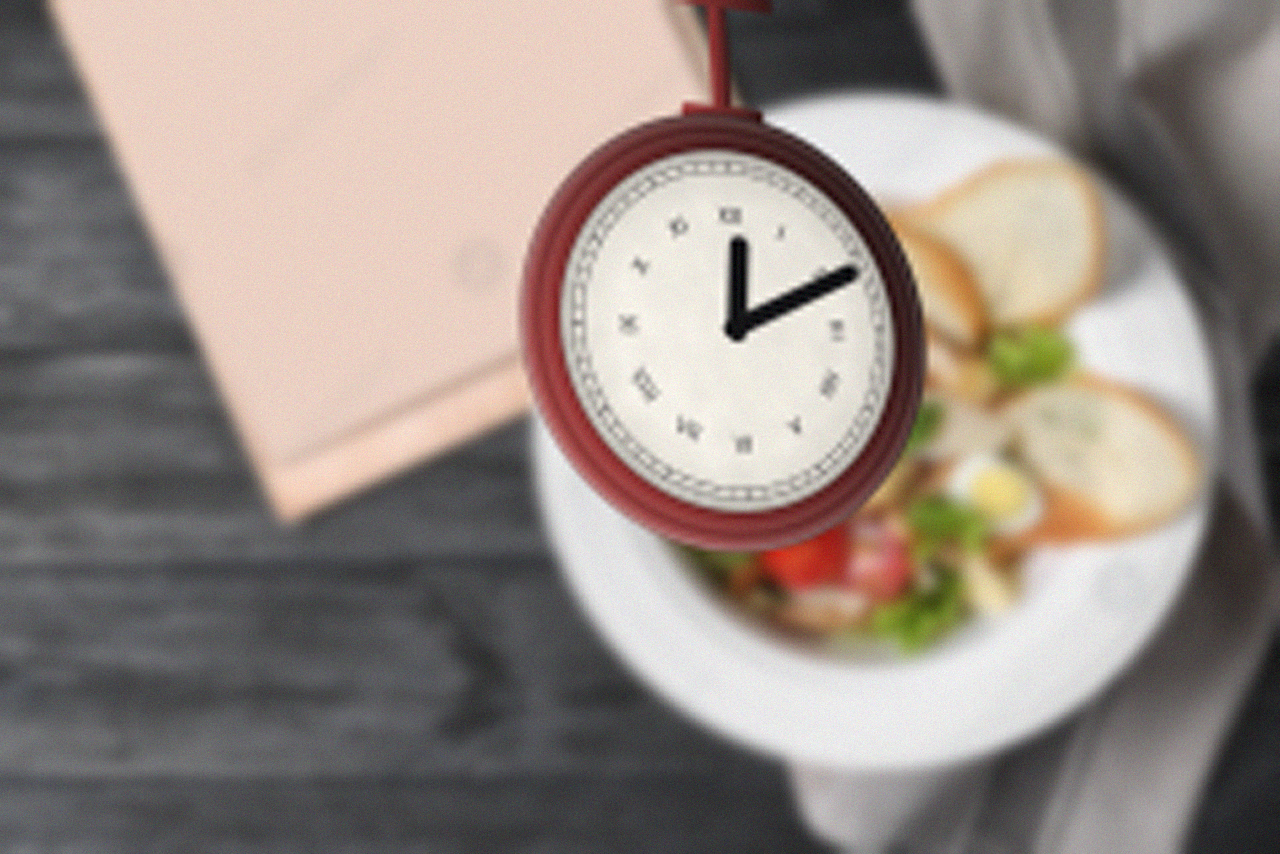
12.11
